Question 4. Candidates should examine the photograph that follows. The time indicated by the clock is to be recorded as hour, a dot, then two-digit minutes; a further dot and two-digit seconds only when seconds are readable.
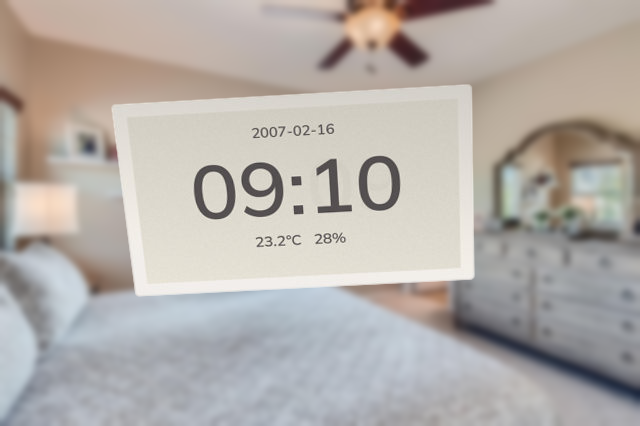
9.10
